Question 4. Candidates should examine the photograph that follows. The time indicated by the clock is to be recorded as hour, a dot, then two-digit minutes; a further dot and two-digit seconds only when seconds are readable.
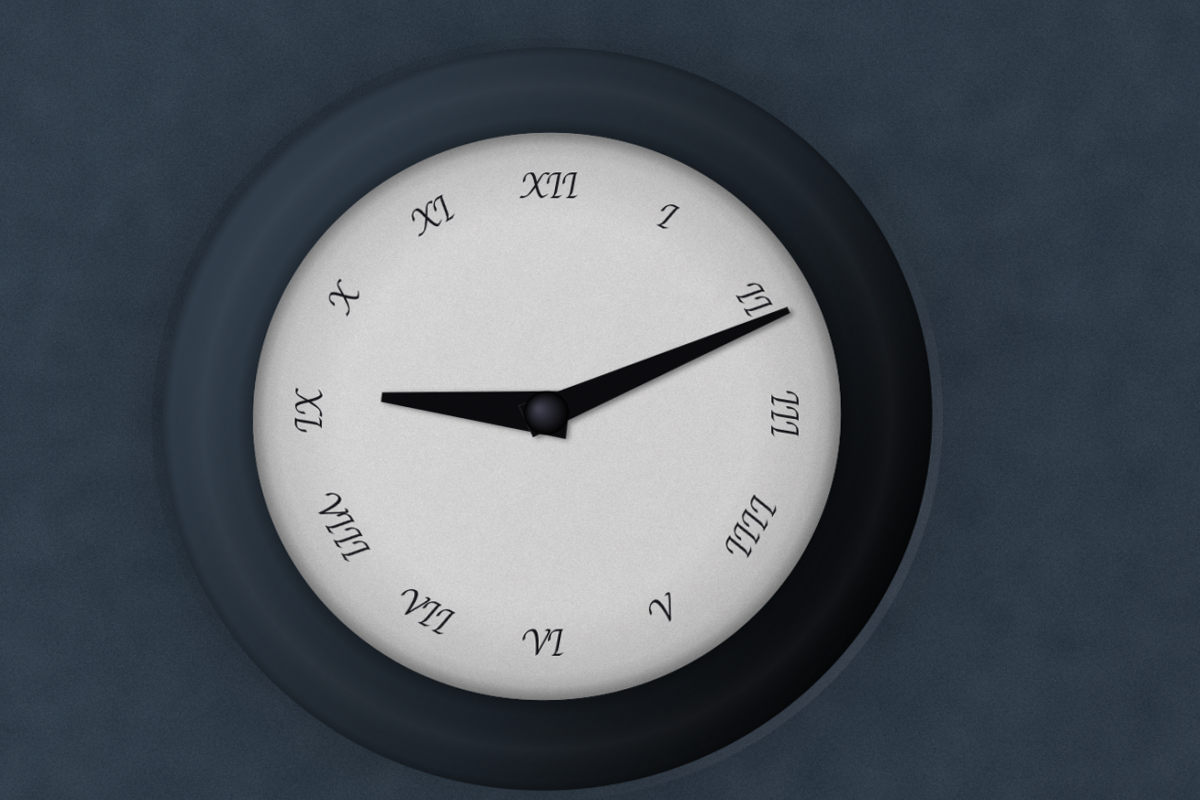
9.11
